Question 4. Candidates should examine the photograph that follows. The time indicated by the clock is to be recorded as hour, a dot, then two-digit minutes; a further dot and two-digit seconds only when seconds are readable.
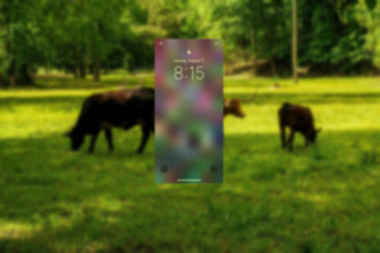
8.15
